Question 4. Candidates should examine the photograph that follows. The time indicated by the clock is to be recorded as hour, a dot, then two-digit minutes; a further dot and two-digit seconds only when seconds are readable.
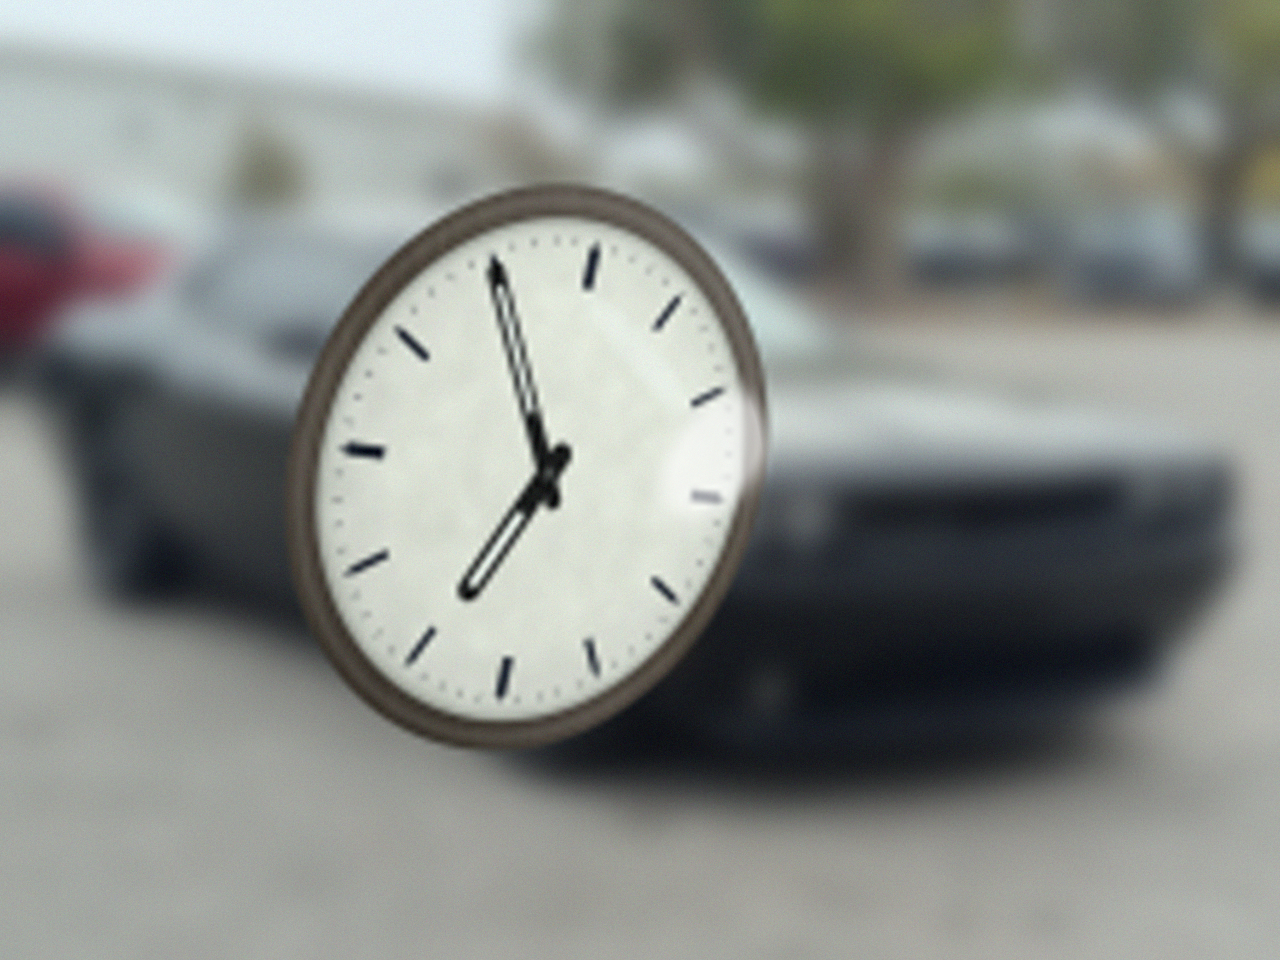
6.55
